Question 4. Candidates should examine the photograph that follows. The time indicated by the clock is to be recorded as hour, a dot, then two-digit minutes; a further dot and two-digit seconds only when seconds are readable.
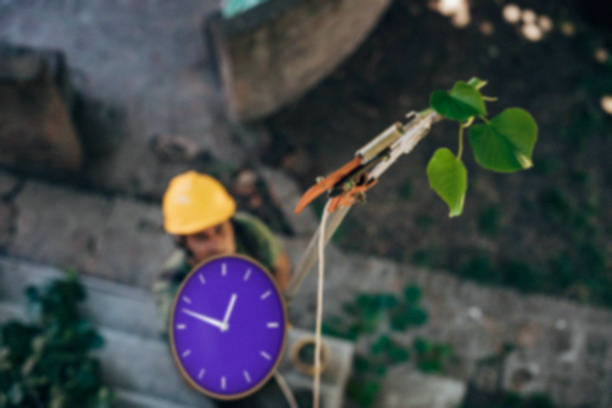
12.48
